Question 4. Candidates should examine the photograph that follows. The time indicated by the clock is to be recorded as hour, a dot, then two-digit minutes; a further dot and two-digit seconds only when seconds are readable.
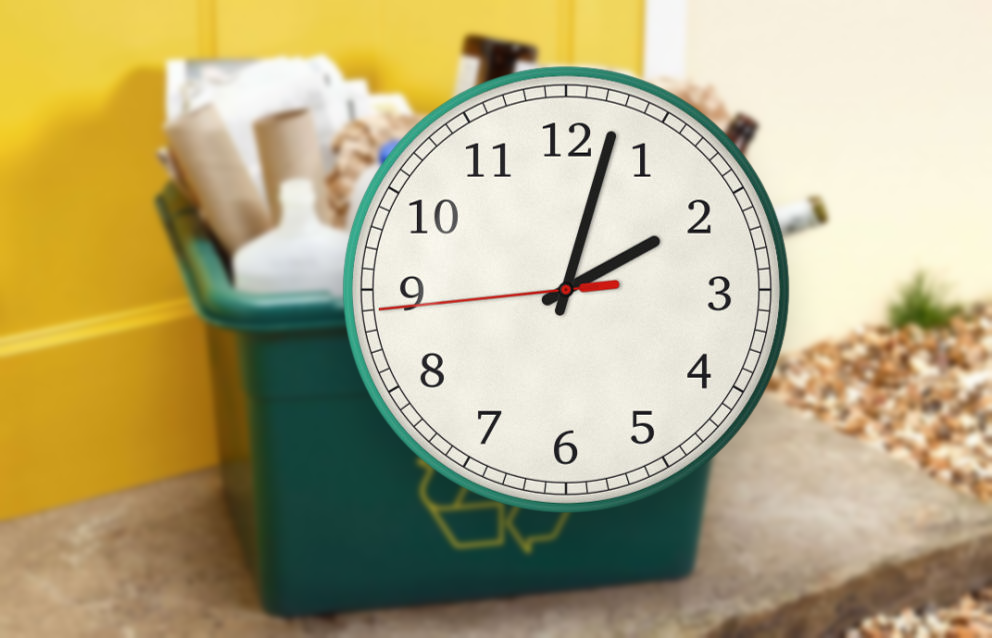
2.02.44
